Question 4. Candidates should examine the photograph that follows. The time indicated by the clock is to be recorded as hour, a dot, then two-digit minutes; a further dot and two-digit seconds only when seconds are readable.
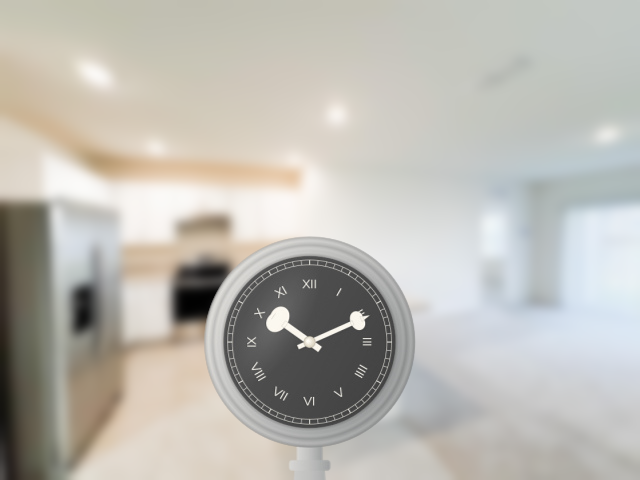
10.11
